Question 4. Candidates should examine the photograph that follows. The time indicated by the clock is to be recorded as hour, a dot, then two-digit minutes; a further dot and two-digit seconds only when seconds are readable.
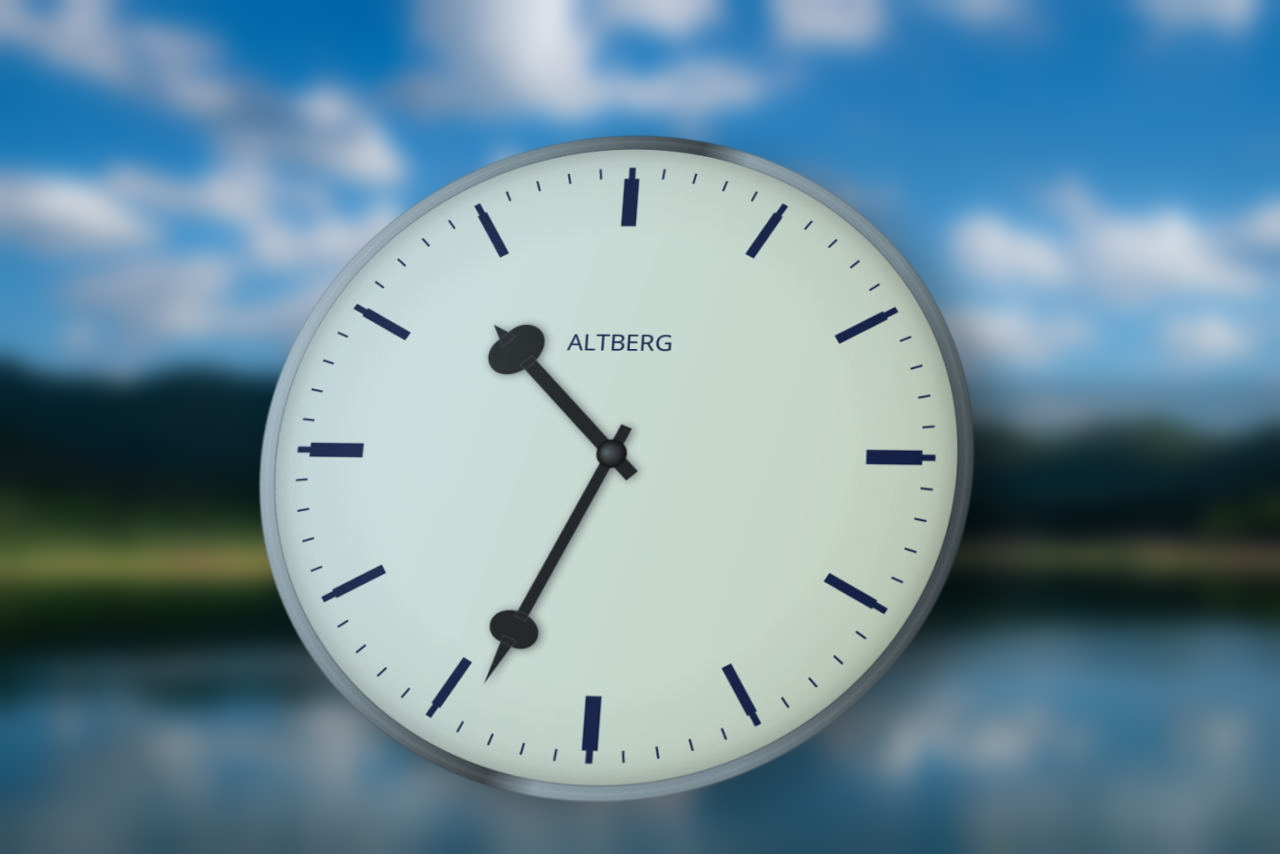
10.34
